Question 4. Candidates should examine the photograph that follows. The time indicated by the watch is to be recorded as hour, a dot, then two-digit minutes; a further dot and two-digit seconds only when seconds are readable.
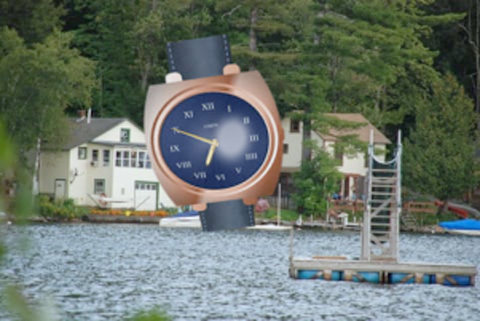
6.50
